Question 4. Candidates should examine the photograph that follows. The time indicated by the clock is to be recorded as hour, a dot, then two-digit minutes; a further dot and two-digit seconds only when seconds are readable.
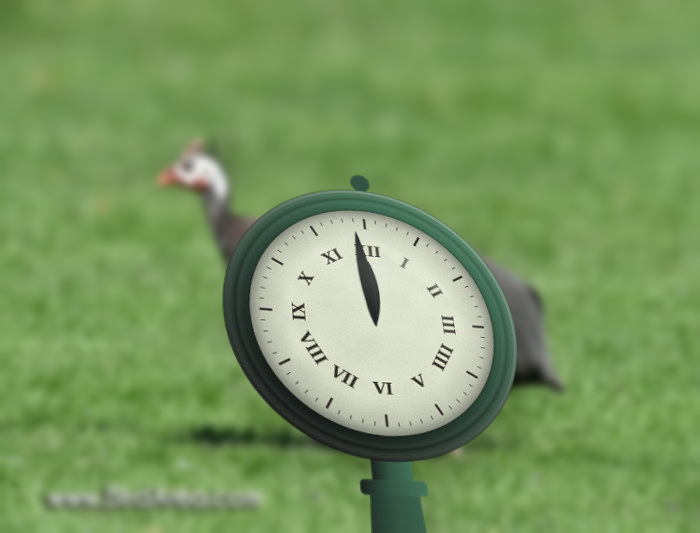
11.59
